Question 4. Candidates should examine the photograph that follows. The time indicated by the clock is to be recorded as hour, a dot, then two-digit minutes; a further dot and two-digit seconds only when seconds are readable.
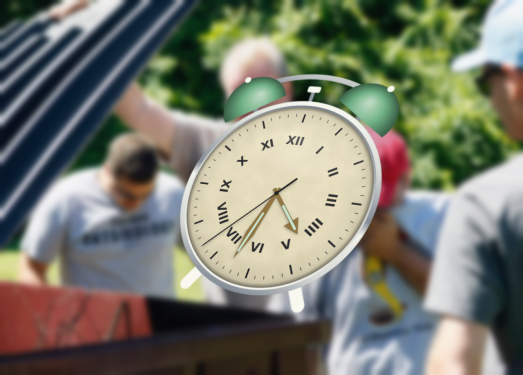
4.32.37
